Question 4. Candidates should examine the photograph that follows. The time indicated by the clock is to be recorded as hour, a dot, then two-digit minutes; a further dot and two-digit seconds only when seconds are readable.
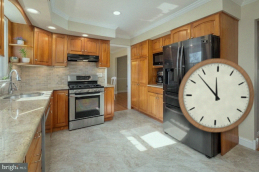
11.53
